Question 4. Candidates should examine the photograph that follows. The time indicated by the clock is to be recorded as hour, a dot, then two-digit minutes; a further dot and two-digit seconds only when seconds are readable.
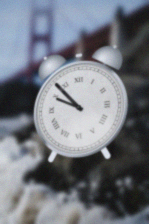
9.53
